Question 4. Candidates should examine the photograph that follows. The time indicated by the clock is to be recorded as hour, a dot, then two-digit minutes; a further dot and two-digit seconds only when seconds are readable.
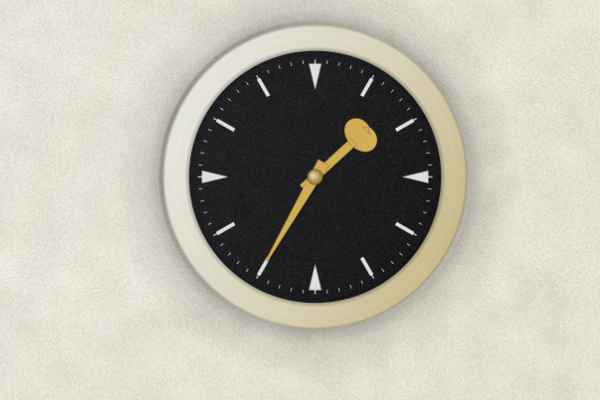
1.35
